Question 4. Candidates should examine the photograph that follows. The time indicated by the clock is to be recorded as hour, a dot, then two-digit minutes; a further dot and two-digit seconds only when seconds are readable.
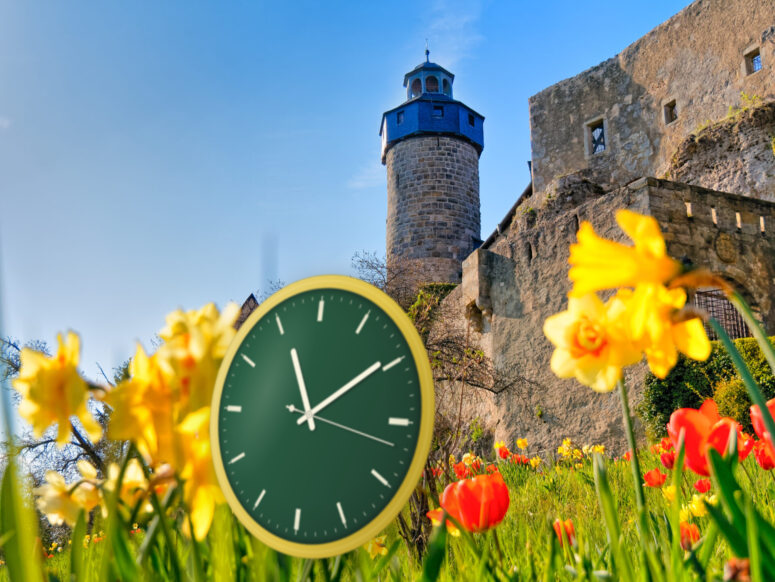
11.09.17
